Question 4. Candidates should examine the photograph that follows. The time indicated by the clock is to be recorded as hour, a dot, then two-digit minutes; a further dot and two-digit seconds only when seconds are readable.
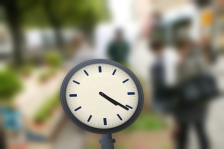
4.21
